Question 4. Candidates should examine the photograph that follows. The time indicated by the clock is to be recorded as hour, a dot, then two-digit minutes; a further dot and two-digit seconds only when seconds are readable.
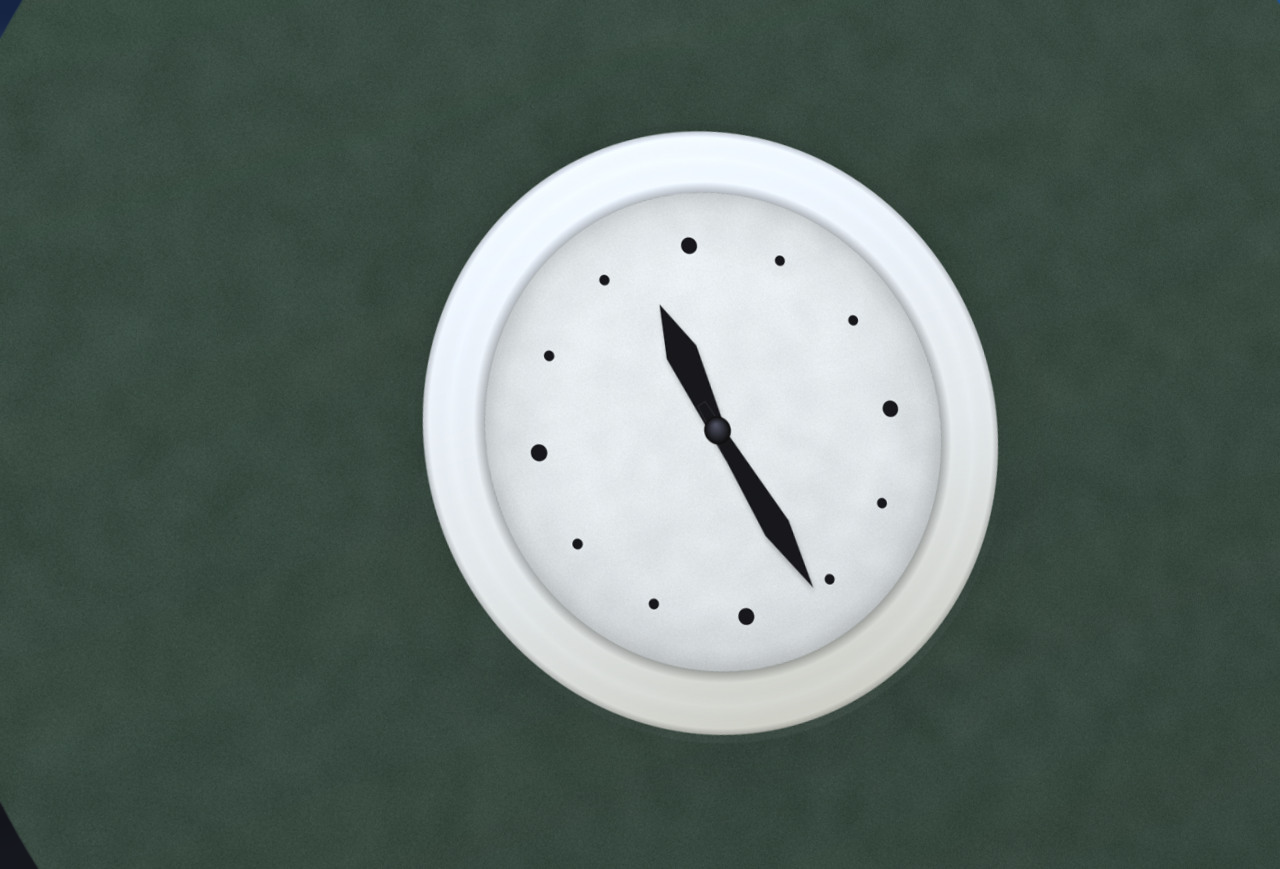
11.26
